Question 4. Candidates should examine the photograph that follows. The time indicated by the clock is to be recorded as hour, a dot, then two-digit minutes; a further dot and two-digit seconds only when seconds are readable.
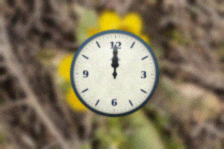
12.00
